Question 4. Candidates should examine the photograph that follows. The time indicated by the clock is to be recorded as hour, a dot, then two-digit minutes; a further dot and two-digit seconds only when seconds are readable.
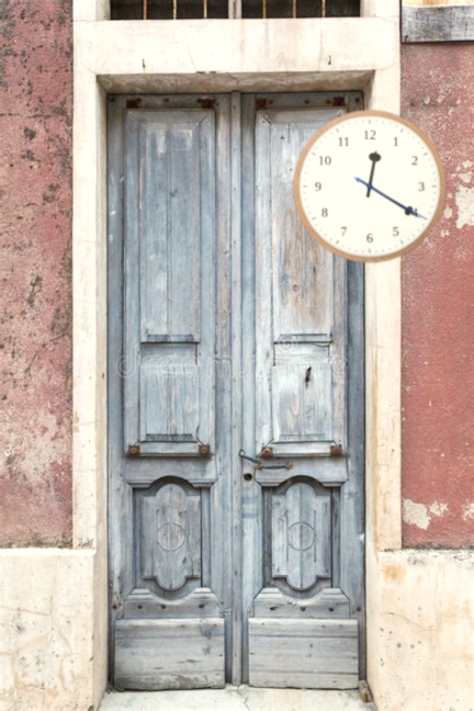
12.20.20
